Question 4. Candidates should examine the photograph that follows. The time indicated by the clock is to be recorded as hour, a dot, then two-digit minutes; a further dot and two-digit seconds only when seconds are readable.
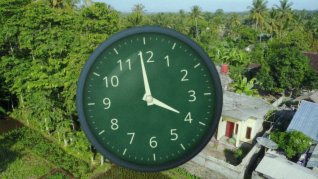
3.59
